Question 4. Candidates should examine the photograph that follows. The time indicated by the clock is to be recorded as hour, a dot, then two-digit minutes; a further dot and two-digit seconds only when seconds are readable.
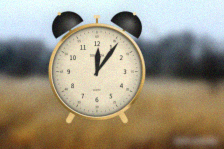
12.06
